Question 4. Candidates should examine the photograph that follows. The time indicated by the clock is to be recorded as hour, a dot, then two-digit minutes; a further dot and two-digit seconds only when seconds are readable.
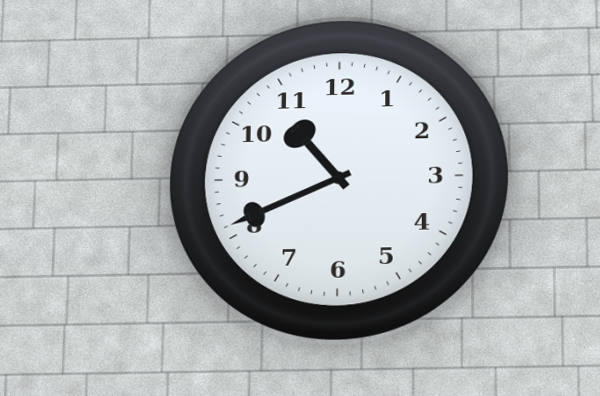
10.41
